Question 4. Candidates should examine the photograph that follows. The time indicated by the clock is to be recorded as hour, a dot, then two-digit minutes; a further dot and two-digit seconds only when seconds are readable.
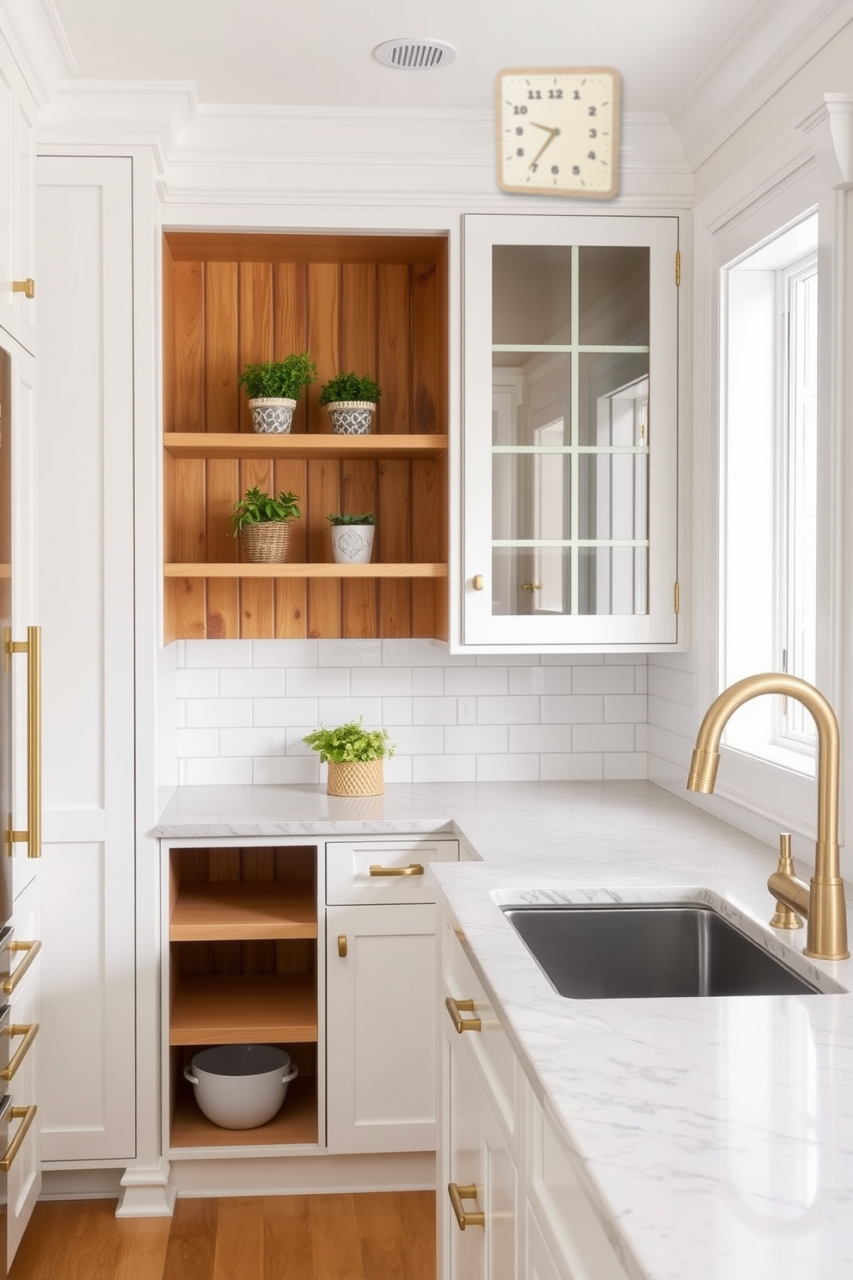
9.36
